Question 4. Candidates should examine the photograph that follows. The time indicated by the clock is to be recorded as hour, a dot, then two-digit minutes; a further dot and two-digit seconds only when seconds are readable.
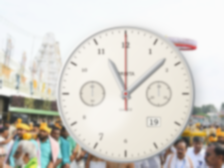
11.08
